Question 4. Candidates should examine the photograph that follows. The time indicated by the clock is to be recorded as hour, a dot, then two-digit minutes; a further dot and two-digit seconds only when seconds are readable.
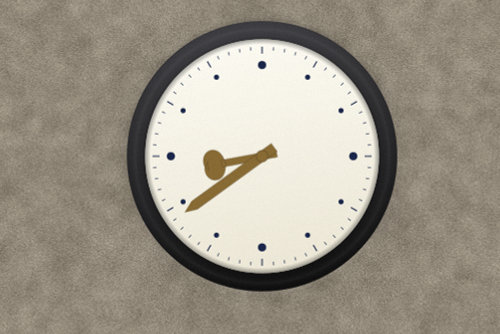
8.39
